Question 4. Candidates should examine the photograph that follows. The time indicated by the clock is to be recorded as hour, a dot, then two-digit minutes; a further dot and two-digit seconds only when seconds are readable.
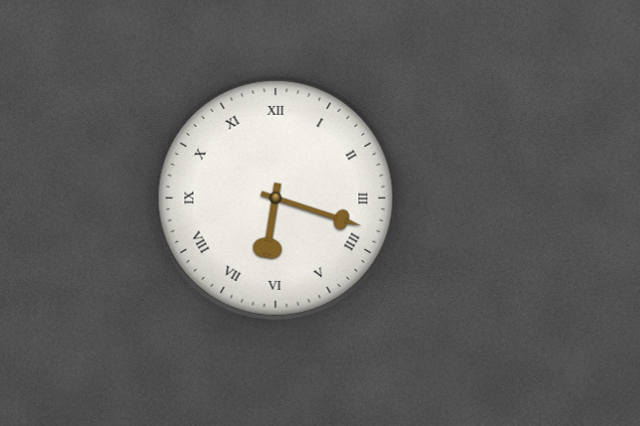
6.18
